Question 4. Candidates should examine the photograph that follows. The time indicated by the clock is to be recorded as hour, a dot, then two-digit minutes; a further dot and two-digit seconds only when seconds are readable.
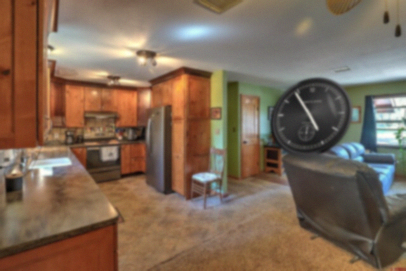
4.54
